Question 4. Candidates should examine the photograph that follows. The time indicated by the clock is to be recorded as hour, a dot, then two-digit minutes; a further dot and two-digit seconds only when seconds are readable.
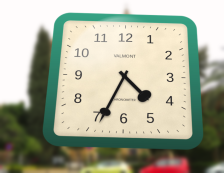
4.34
